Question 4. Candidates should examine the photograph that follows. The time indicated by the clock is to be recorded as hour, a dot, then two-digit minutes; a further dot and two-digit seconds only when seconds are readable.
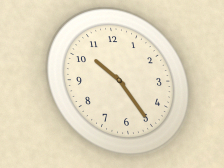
10.25
